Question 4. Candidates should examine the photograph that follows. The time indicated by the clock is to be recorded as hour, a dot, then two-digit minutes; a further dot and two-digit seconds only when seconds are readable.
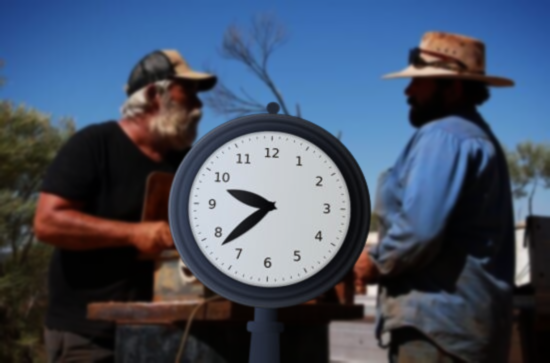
9.38
